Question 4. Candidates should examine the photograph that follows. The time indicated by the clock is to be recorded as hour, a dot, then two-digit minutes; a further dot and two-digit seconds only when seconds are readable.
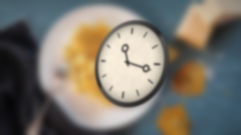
11.17
